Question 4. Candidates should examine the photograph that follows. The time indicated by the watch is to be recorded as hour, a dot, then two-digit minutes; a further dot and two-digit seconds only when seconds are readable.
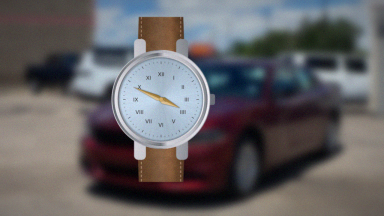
3.49
